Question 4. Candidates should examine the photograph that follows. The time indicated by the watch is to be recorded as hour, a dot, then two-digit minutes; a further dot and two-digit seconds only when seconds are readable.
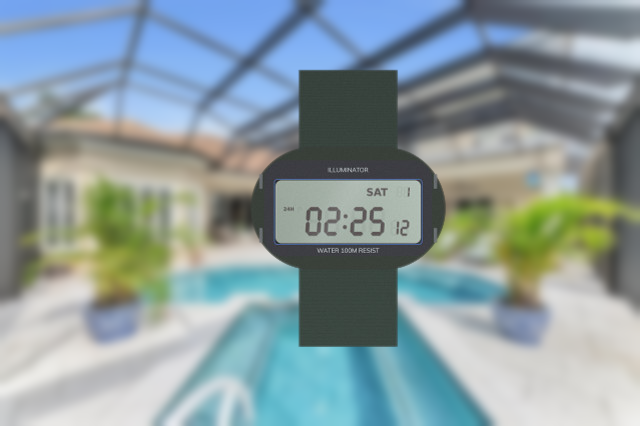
2.25.12
